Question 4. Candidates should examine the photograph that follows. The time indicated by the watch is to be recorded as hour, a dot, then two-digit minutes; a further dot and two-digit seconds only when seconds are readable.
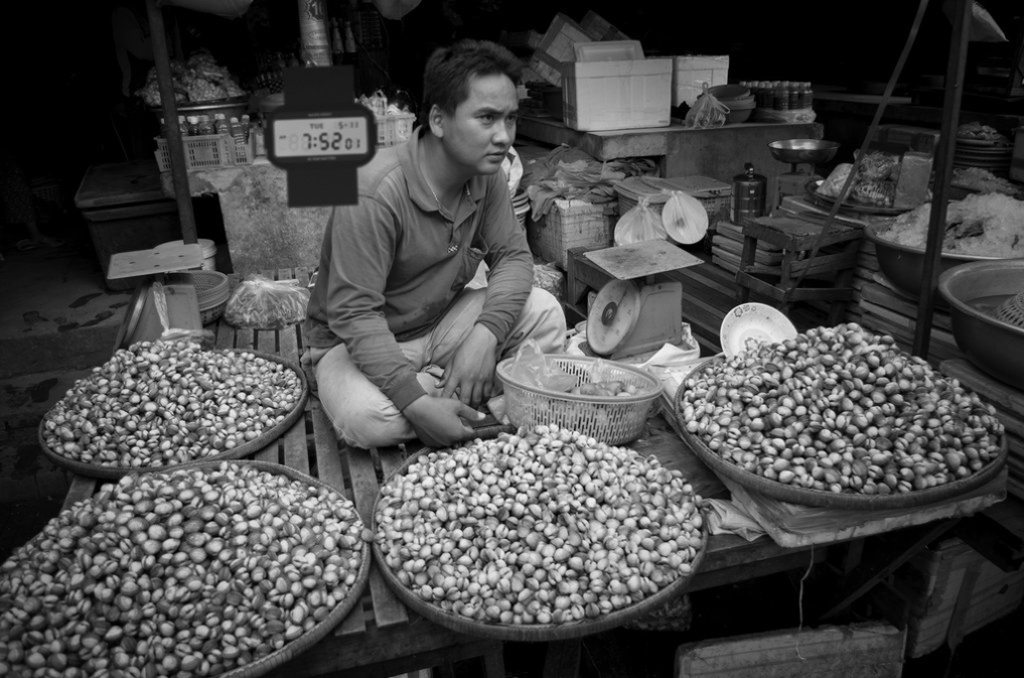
7.52.01
